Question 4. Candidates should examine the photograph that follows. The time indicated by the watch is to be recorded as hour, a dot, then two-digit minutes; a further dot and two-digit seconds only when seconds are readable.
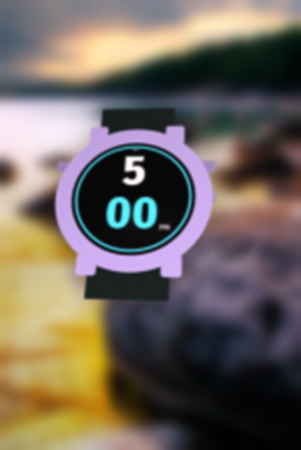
5.00
